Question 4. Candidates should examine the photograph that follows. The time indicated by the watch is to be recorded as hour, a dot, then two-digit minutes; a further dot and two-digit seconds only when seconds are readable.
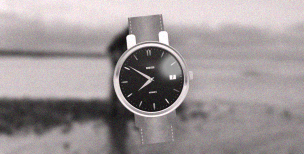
7.51
